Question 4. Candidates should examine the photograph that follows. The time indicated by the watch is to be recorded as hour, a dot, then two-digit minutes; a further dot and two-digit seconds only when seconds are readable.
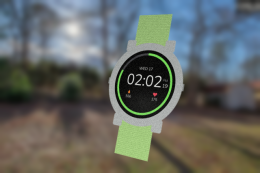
2.02
